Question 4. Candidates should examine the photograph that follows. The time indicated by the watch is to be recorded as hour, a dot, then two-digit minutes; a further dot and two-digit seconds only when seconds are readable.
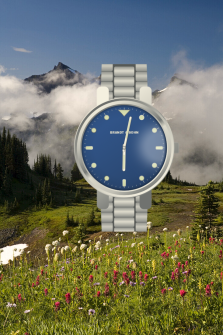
6.02
